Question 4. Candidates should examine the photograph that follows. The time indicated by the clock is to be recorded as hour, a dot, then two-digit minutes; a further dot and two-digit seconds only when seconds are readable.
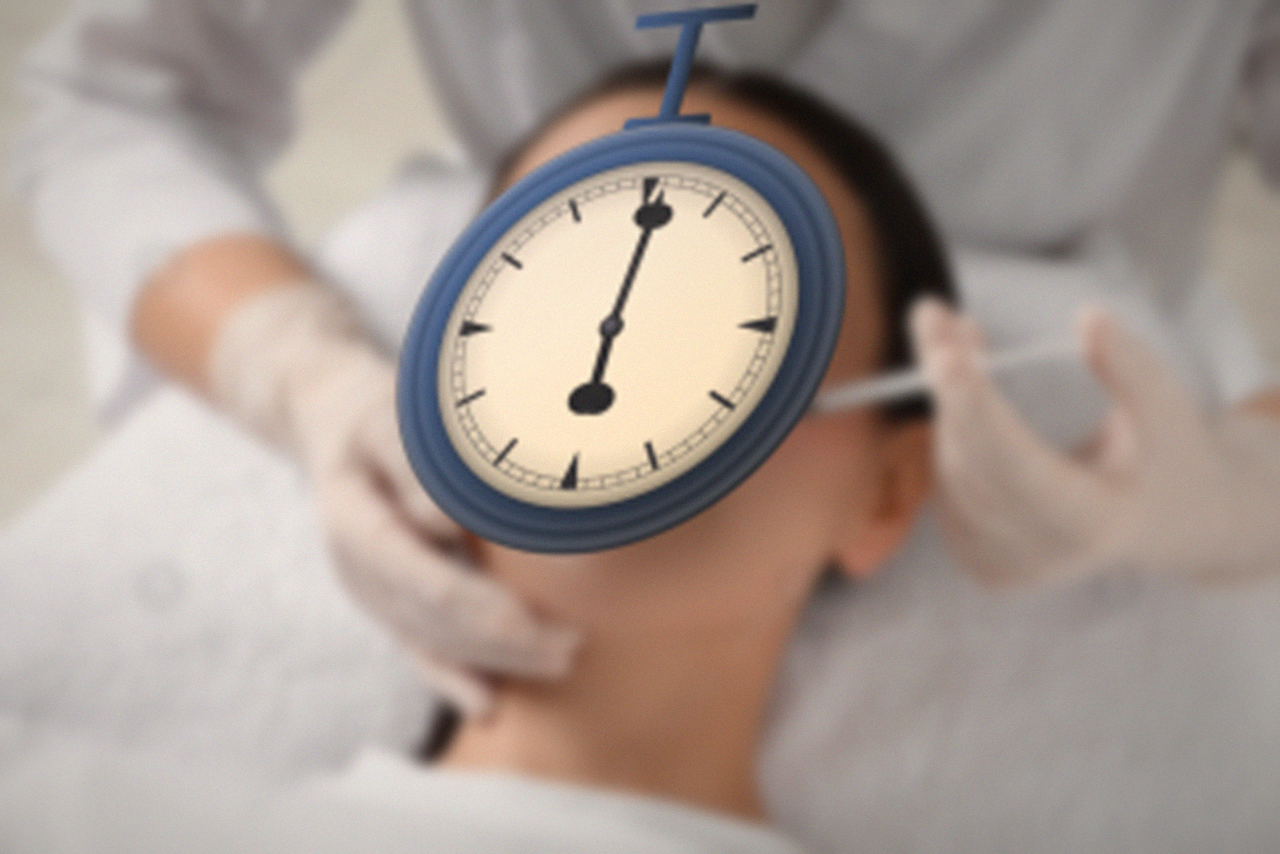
6.01
